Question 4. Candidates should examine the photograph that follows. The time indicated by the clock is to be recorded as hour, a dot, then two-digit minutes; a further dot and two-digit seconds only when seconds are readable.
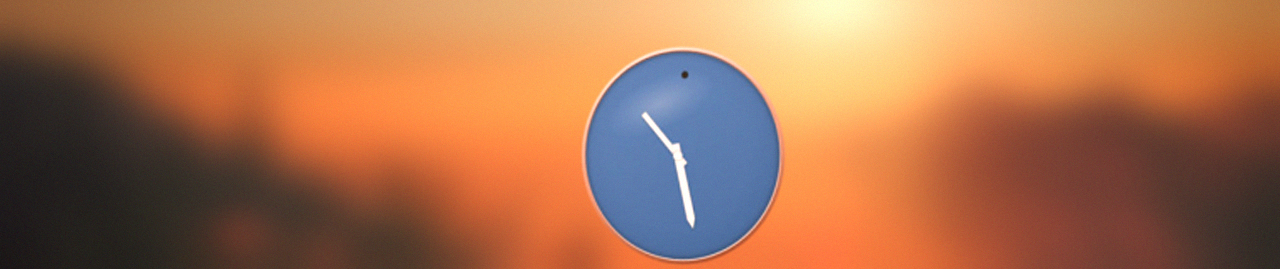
10.27
